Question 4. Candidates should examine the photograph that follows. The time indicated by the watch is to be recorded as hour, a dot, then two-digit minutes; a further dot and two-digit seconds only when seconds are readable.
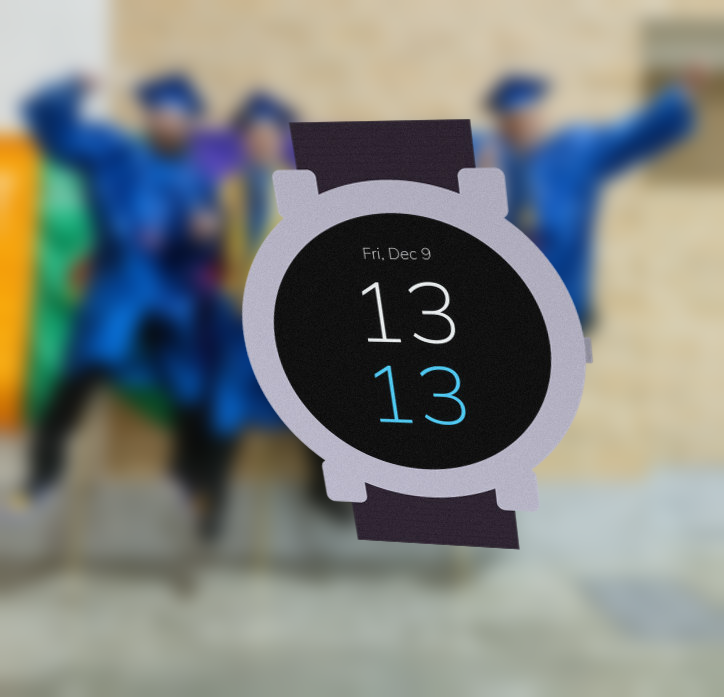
13.13
